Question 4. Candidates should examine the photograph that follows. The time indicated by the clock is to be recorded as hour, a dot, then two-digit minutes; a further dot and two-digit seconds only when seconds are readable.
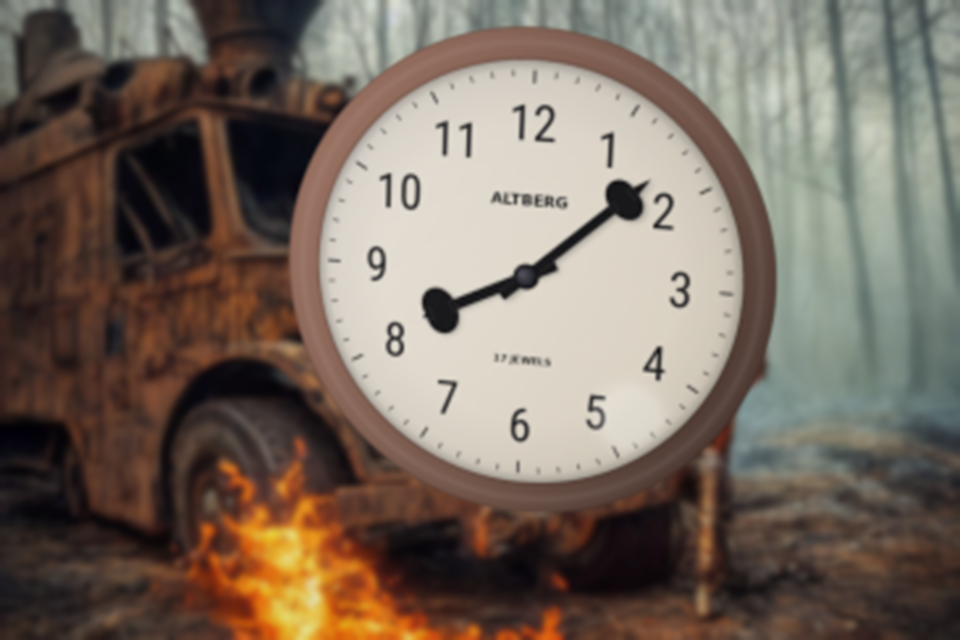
8.08
